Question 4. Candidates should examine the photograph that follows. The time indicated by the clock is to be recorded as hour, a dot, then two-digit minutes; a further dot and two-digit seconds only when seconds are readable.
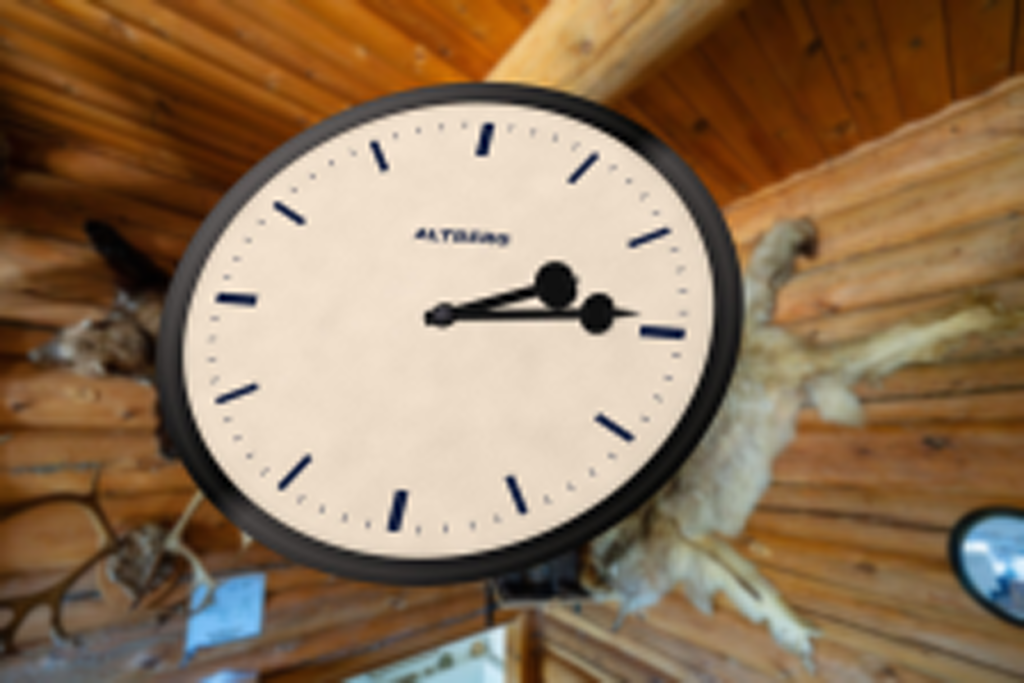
2.14
